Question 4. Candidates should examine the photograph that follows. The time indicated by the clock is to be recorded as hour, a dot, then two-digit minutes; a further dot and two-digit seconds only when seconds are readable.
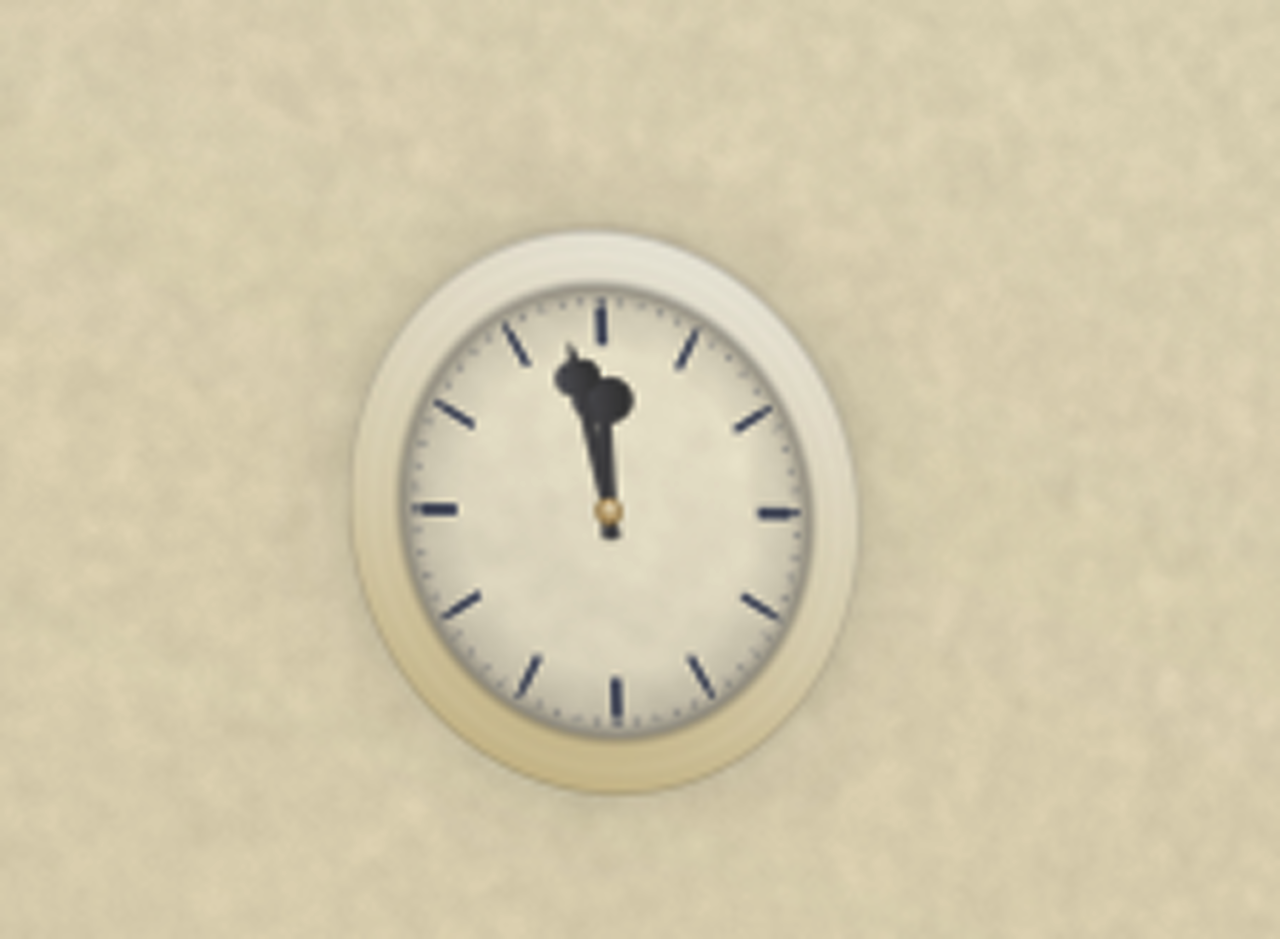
11.58
